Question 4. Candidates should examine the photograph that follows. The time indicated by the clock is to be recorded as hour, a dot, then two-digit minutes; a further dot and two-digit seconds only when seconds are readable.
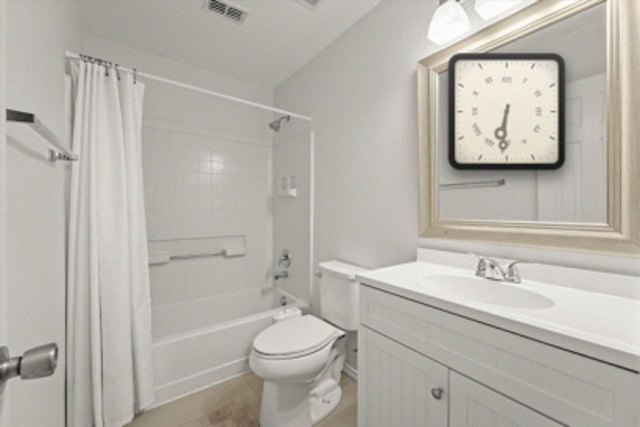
6.31
